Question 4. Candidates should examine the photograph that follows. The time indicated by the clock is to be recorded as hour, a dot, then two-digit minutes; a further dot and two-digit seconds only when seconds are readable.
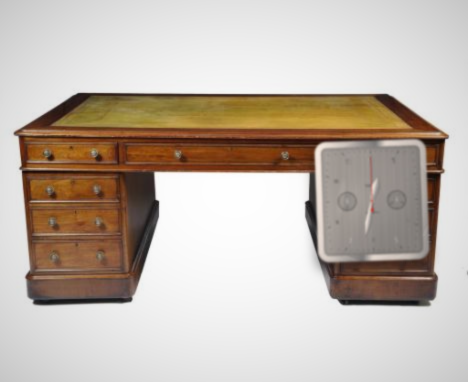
12.32
